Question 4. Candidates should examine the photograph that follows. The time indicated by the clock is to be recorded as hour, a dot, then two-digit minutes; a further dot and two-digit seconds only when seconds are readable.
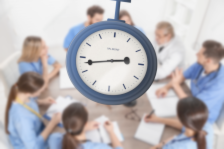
2.43
